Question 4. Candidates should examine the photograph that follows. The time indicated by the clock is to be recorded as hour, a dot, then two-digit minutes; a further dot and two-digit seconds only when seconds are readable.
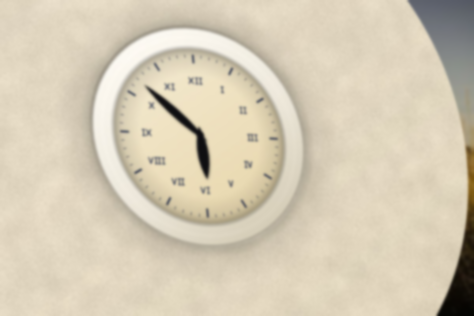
5.52
